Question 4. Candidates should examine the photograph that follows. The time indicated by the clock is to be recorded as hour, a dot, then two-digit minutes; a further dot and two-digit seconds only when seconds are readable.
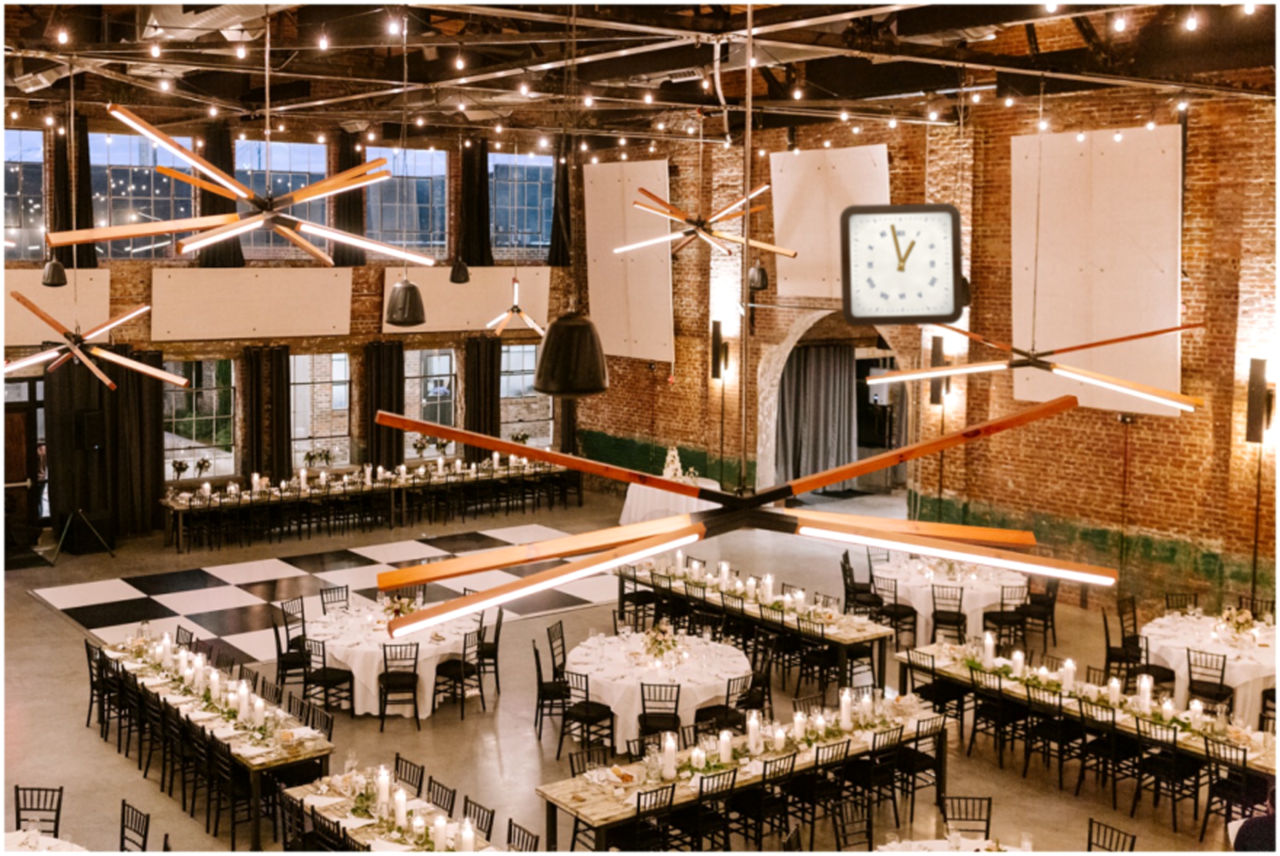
12.58
